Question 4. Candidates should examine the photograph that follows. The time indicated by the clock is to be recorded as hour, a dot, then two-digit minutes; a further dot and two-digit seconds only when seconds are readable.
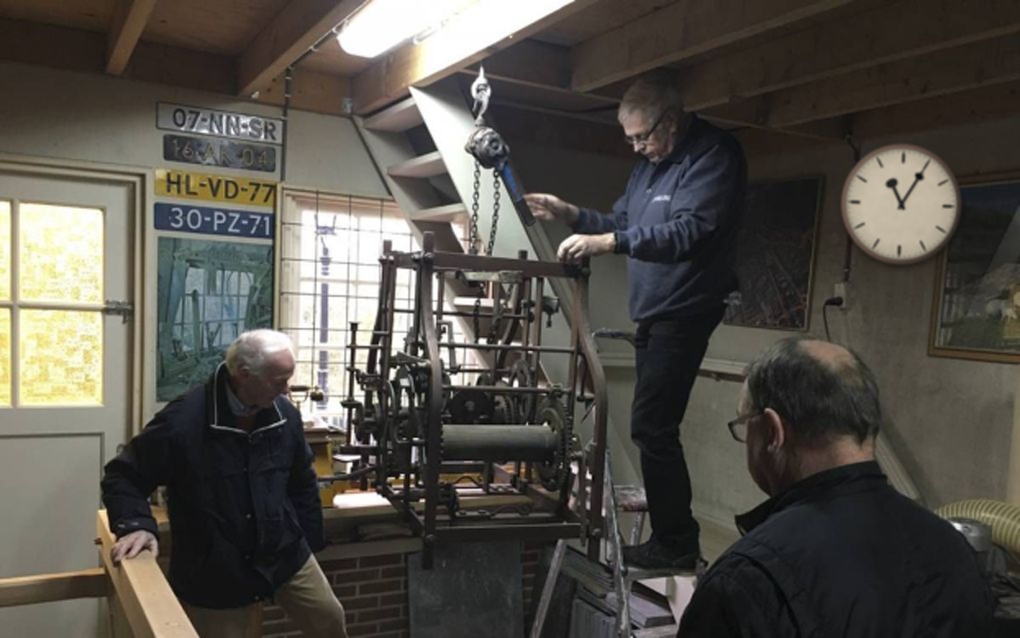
11.05
